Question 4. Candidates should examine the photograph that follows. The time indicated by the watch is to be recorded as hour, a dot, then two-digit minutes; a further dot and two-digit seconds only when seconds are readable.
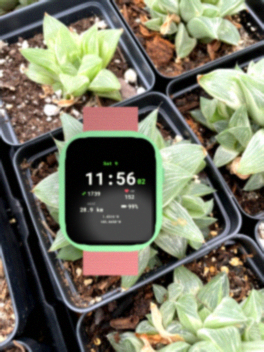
11.56
